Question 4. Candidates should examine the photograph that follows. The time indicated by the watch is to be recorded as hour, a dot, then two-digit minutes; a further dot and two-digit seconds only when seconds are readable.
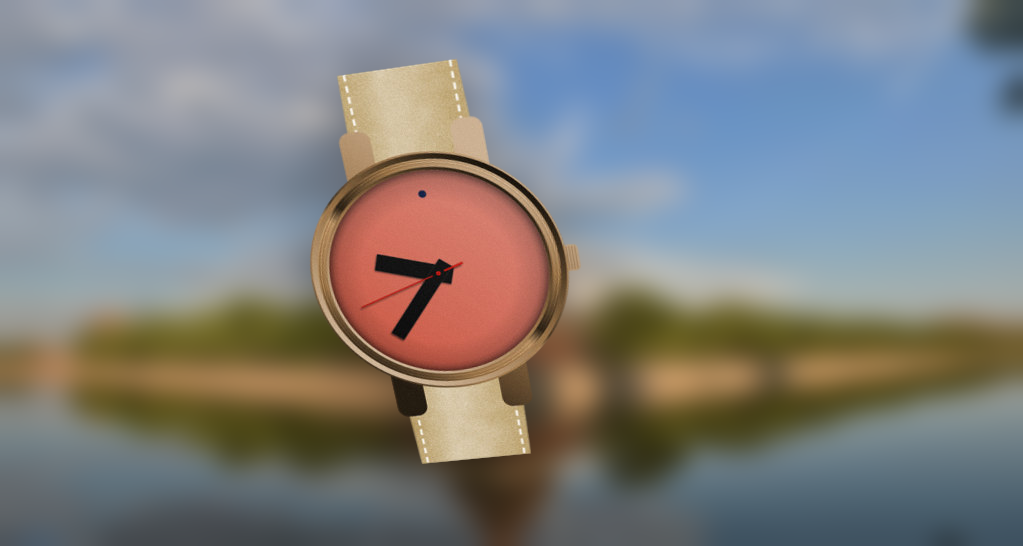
9.36.42
